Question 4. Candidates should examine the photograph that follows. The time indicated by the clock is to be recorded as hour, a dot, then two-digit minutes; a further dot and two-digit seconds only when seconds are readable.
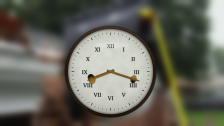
8.18
